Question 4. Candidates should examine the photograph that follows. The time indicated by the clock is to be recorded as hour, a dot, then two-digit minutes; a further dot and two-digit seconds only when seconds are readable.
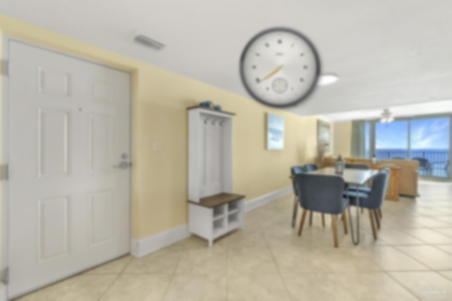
7.39
